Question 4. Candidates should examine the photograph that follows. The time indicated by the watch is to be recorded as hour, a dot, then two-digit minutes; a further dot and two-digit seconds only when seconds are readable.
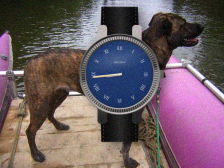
8.44
